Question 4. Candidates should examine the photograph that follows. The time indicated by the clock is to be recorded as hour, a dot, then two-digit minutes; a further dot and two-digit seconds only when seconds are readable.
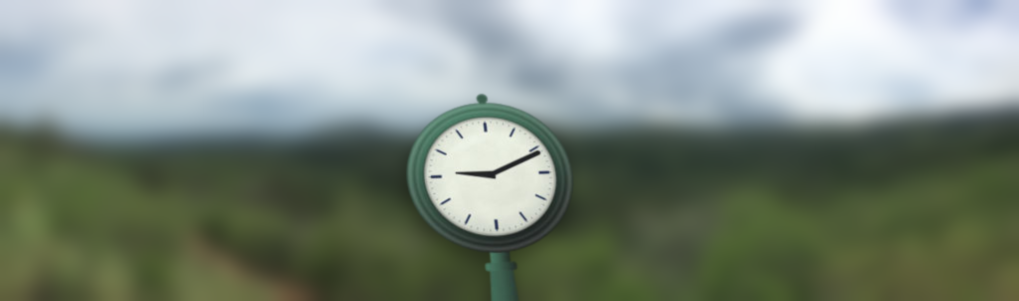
9.11
